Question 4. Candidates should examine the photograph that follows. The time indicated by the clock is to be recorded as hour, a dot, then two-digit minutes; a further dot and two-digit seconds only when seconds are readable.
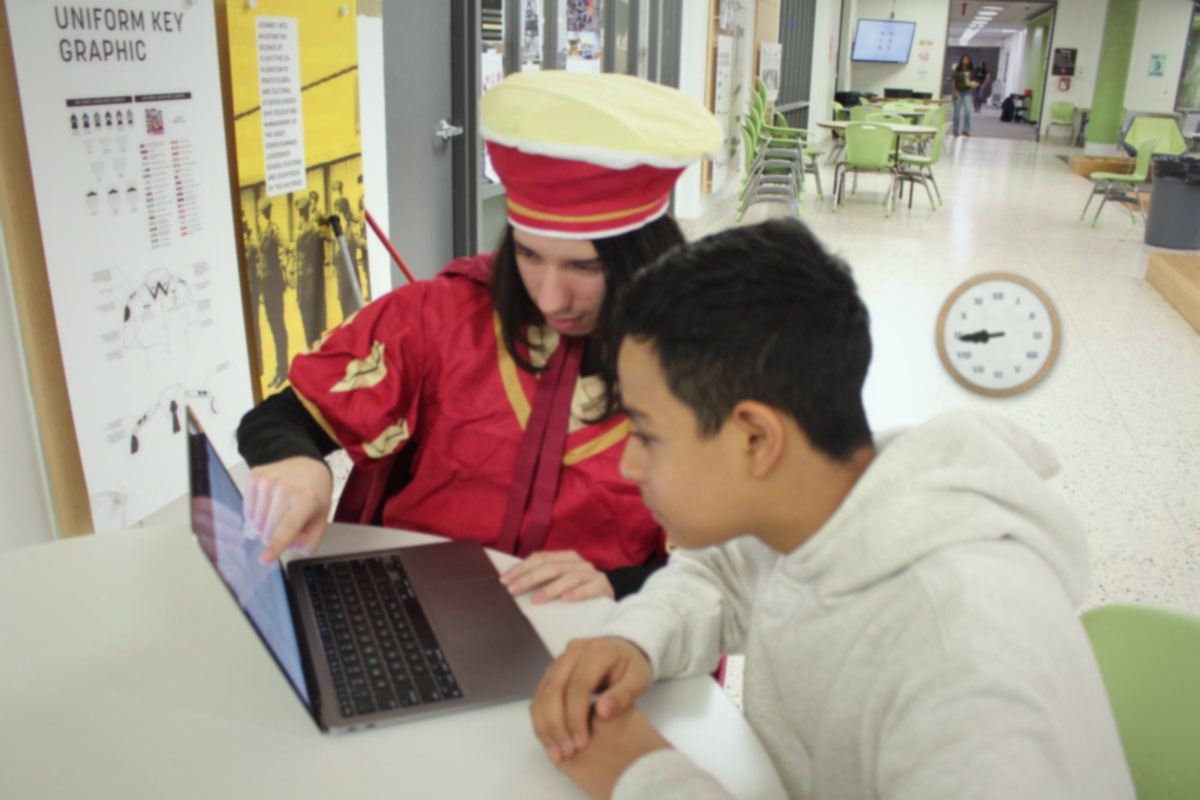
8.44
